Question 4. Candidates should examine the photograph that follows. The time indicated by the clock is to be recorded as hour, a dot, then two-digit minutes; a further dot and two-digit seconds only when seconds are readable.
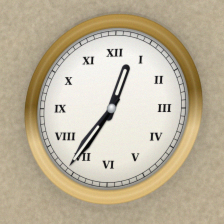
12.36
